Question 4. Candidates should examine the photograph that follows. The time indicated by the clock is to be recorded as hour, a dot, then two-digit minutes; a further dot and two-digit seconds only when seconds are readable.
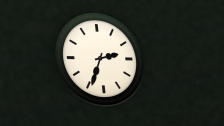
2.34
